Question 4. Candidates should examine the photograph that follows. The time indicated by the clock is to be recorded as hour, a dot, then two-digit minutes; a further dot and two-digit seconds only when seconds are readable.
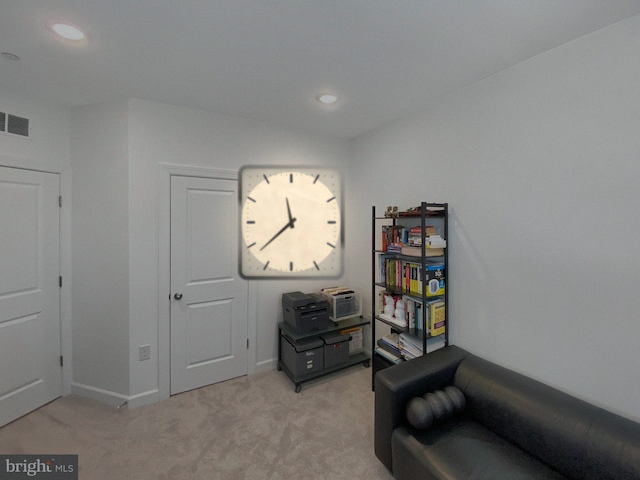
11.38
